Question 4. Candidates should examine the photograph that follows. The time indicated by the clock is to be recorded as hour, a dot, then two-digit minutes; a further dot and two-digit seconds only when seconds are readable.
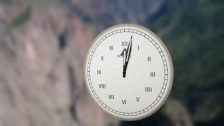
12.02
